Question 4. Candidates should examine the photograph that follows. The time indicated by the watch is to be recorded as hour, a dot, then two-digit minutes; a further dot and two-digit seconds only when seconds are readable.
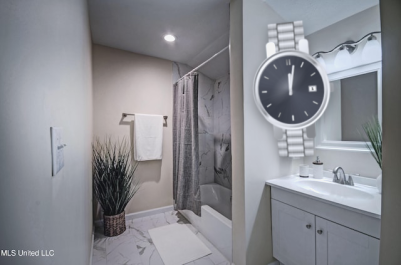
12.02
